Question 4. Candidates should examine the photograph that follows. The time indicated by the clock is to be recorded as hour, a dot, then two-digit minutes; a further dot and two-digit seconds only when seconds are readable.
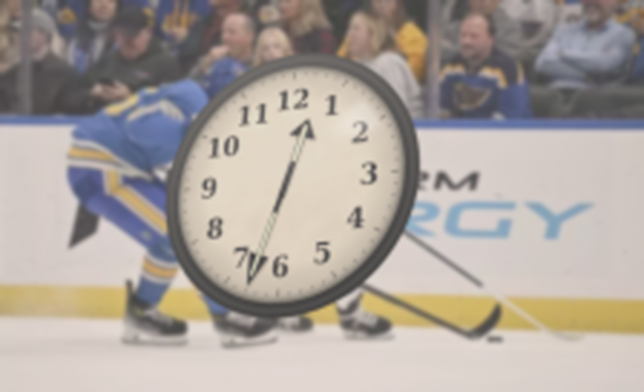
12.33
